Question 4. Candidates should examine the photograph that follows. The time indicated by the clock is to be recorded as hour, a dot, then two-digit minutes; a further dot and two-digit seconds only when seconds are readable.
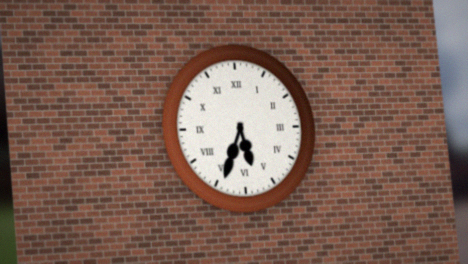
5.34
